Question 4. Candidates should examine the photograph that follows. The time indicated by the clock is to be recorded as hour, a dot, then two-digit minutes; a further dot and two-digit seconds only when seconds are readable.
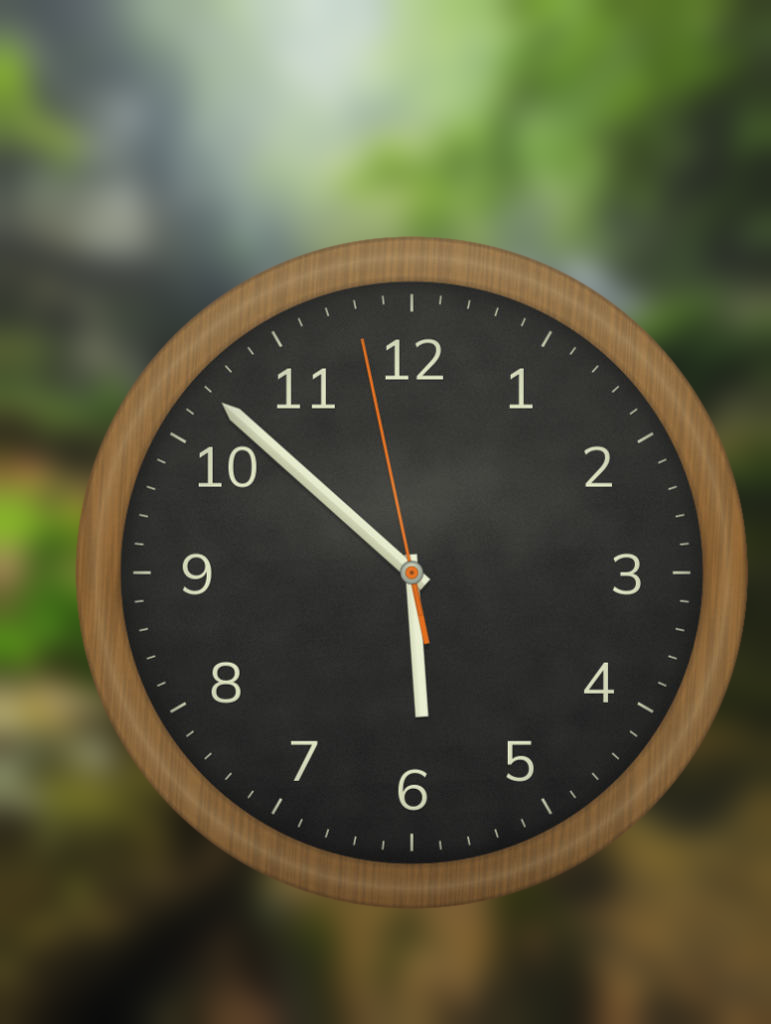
5.51.58
